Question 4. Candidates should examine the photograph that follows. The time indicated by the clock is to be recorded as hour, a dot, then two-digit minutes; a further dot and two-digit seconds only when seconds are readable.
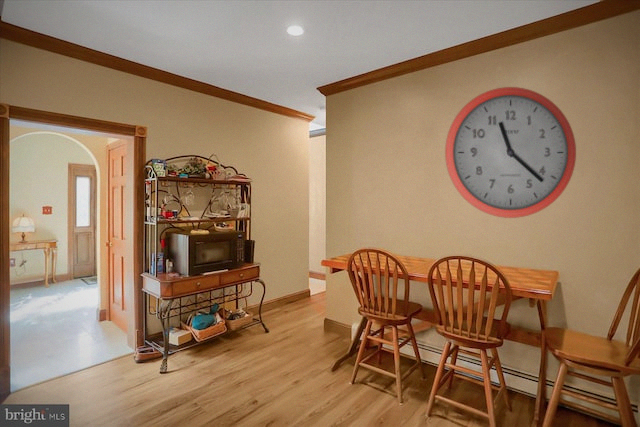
11.22
